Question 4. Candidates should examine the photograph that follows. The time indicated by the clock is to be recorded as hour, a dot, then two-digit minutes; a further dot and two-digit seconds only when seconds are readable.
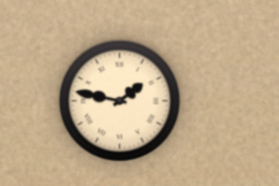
1.47
